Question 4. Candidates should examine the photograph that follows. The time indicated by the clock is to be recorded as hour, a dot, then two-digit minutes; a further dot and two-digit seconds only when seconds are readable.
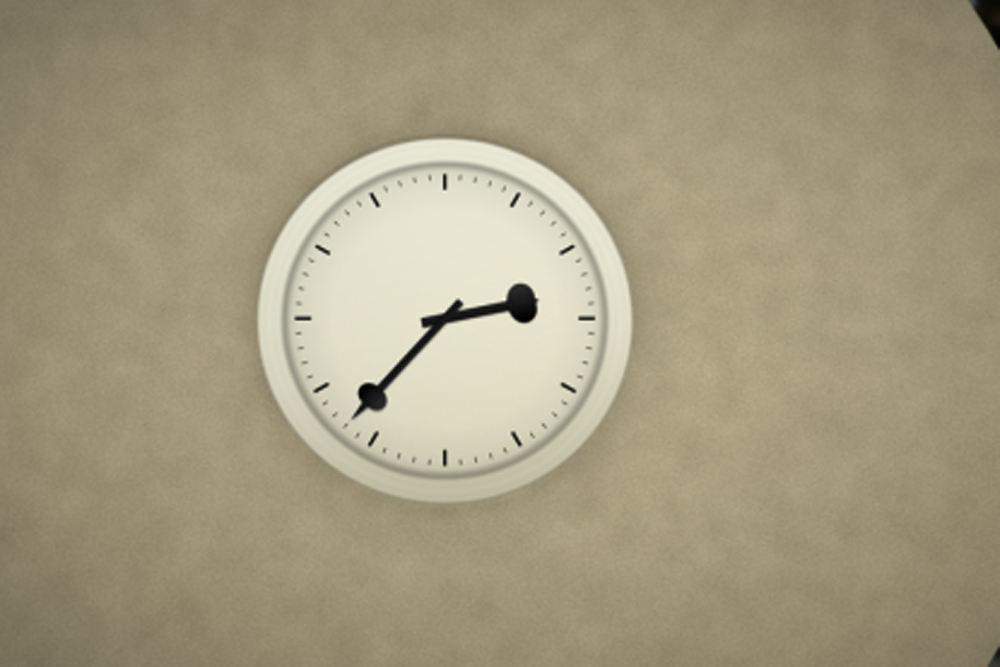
2.37
